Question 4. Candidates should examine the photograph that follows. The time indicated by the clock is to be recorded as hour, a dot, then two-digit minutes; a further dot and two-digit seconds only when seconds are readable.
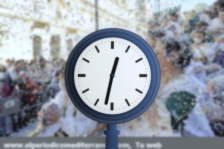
12.32
